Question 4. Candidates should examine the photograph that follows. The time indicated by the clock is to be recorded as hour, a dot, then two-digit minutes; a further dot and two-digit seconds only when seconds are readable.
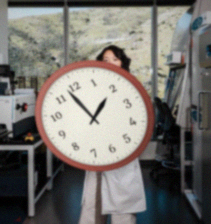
1.58
